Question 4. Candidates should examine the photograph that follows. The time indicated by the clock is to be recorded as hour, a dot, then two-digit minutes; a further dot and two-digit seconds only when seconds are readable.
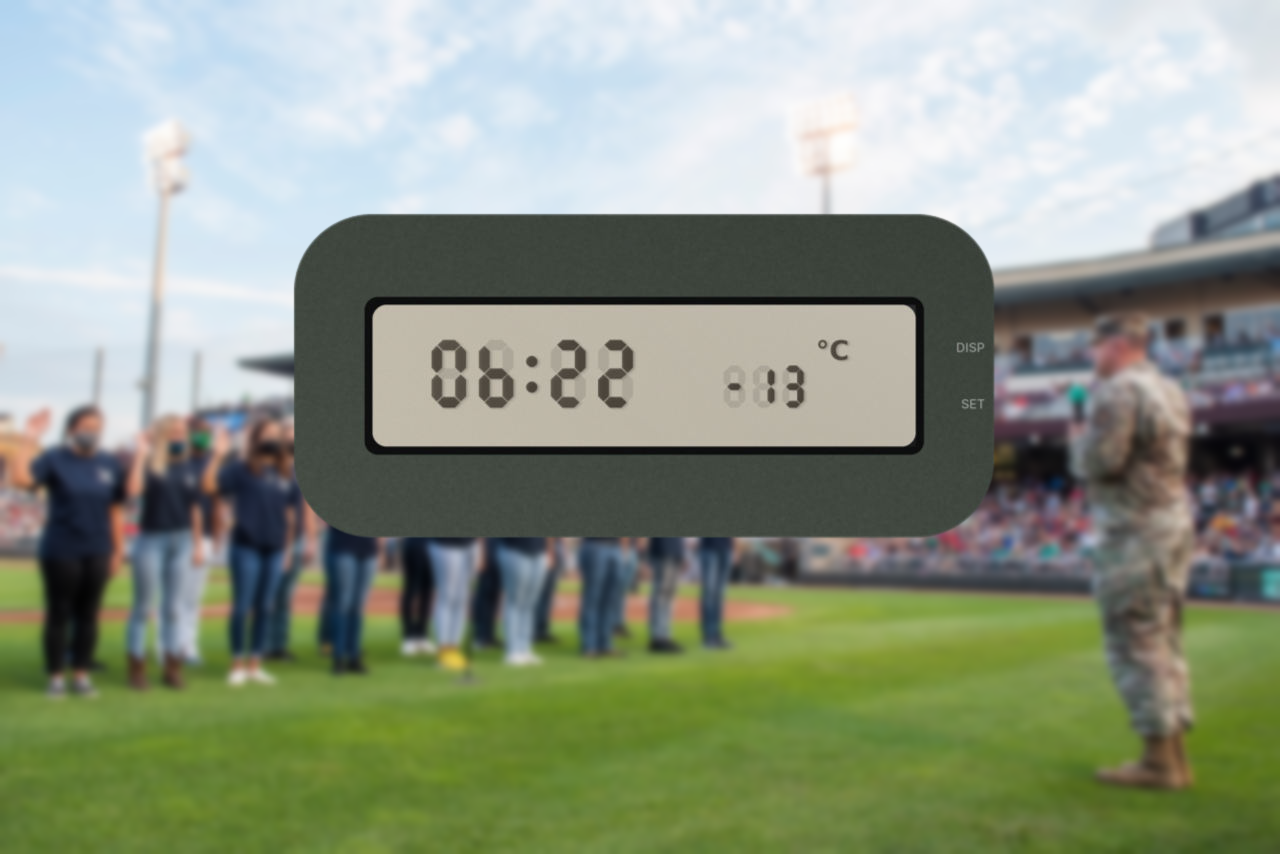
6.22
